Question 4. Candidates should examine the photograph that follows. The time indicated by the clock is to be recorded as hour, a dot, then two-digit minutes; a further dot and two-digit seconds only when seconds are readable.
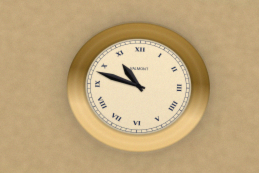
10.48
